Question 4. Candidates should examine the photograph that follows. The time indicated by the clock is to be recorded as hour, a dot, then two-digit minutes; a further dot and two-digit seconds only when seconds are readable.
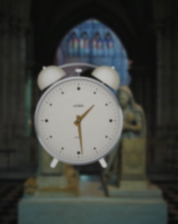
1.29
